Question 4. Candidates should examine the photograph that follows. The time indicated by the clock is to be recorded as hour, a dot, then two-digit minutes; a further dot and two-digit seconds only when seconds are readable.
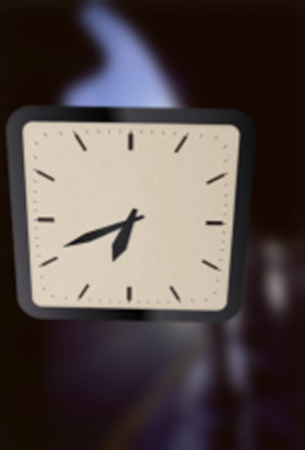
6.41
